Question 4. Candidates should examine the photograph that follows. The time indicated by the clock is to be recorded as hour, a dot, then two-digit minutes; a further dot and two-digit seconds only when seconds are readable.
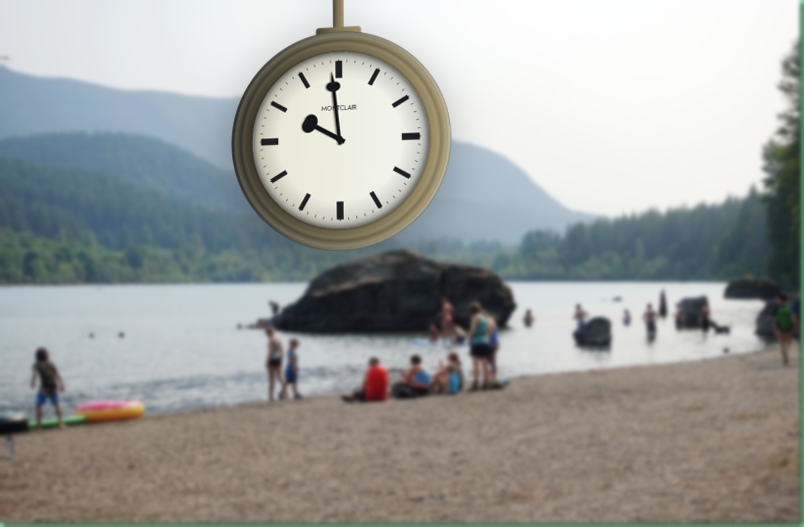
9.59
